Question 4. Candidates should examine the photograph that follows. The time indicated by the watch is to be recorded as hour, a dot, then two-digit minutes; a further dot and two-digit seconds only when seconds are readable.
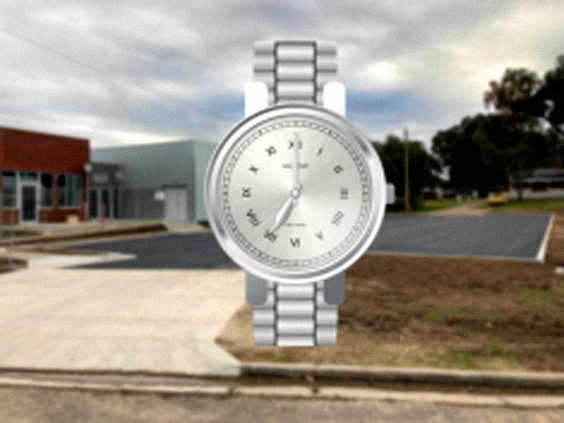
7.00
